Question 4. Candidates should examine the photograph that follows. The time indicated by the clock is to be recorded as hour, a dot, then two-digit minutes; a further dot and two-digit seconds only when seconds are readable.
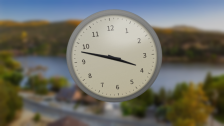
3.48
